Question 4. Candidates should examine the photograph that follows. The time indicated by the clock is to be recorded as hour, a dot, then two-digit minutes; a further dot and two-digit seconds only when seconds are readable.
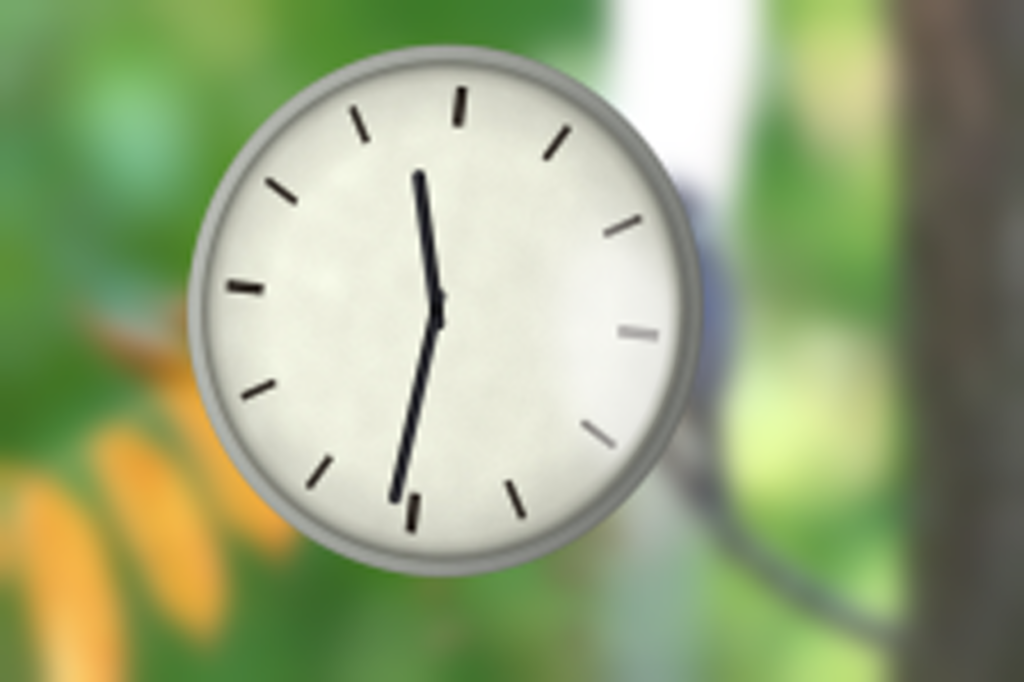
11.31
